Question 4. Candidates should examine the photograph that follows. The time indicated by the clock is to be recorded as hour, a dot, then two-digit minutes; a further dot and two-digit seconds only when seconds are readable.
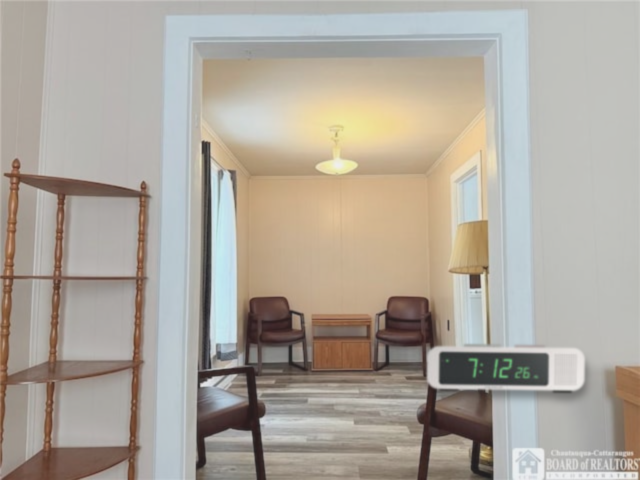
7.12
